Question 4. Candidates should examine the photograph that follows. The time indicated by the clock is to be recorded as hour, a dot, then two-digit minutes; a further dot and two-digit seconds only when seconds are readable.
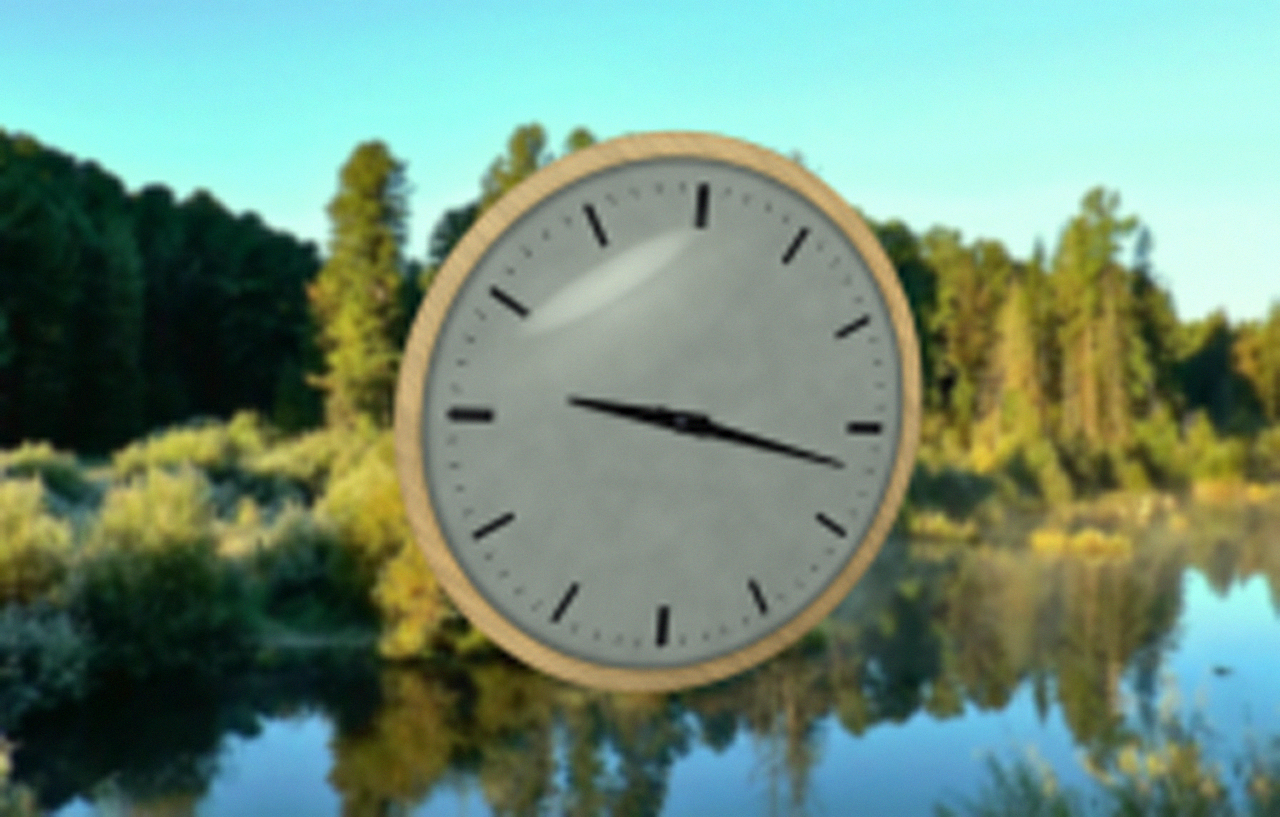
9.17
